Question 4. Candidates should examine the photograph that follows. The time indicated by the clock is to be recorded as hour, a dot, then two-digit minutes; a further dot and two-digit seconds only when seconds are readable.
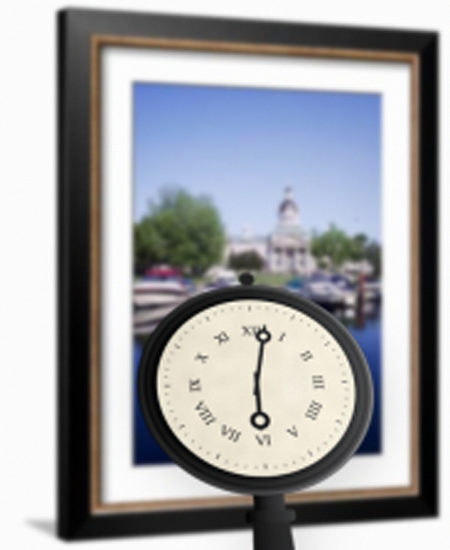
6.02
